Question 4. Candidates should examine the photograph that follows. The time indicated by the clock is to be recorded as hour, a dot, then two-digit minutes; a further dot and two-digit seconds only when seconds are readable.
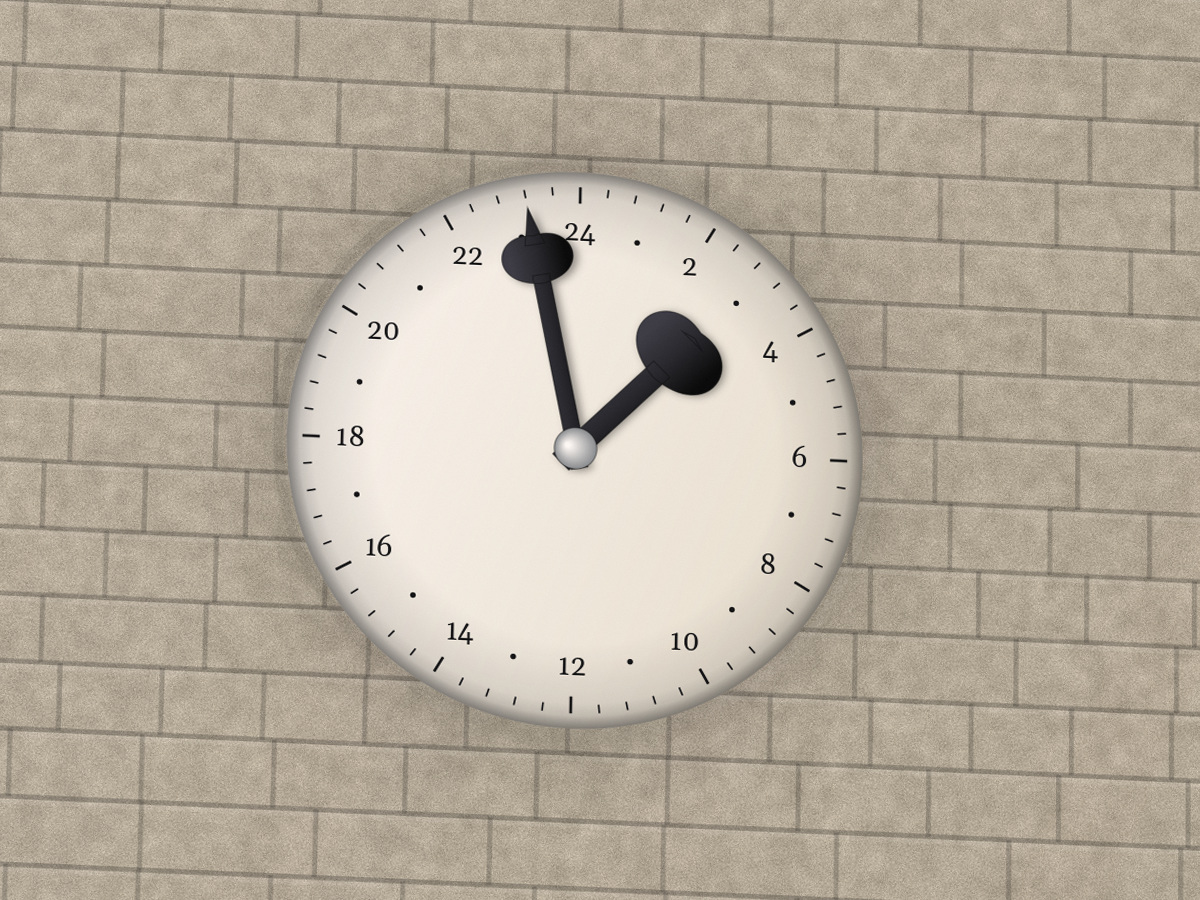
2.58
